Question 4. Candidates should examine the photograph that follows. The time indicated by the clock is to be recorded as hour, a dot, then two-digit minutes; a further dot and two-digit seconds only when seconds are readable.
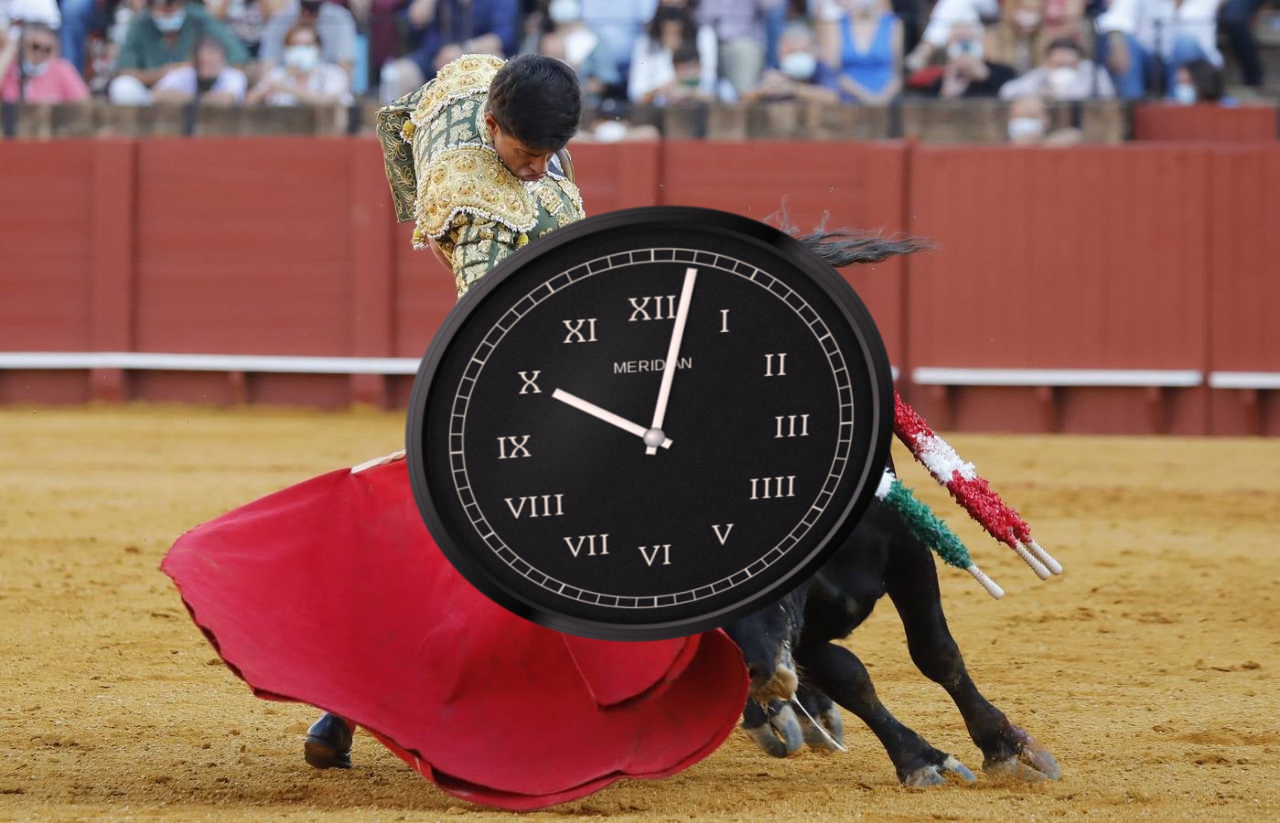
10.02
